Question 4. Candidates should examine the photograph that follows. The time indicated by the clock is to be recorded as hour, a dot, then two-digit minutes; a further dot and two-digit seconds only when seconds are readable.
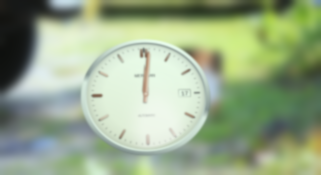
12.01
